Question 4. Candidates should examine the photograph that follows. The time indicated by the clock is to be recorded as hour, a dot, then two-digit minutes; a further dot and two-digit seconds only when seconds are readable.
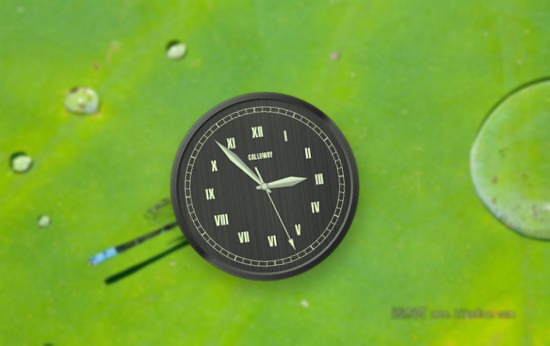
2.53.27
